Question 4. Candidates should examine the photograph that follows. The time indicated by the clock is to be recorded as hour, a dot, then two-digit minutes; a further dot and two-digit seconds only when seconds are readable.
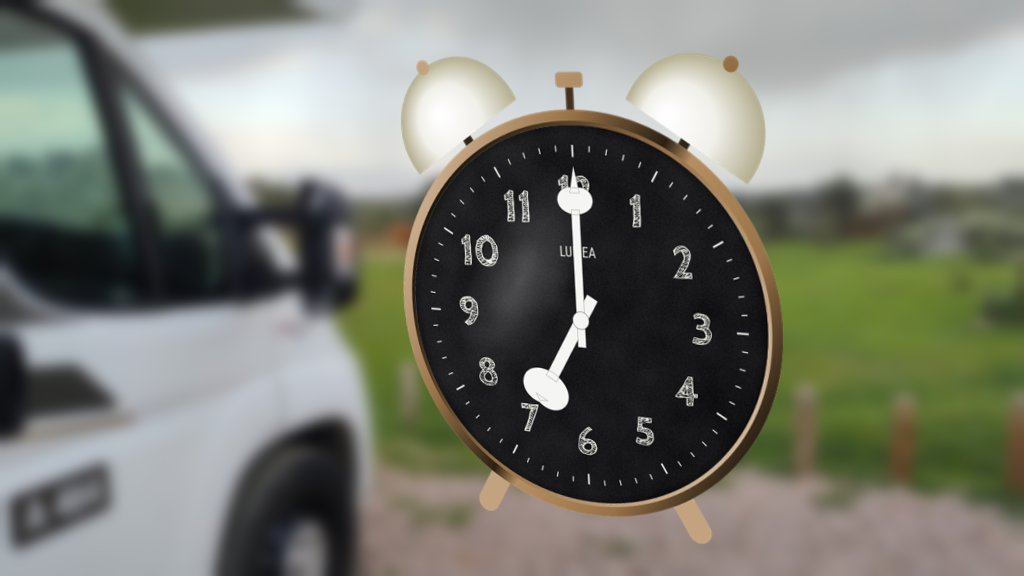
7.00
